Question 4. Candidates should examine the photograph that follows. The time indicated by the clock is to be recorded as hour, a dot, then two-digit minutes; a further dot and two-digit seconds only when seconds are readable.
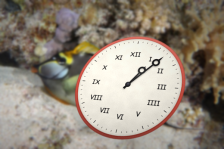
1.07
